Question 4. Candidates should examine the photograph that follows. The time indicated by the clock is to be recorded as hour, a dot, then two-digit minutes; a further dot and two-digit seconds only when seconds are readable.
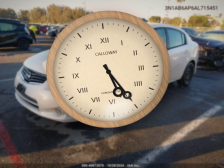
5.25
